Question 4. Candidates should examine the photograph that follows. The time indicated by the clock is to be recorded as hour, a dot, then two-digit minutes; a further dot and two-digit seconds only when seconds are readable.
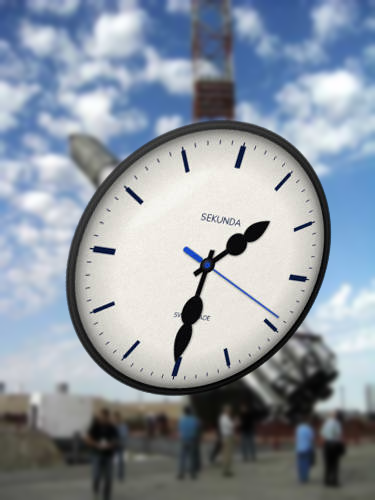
1.30.19
